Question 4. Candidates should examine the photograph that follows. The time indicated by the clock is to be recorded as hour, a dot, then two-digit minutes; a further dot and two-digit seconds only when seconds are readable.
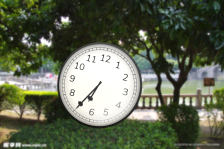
6.35
